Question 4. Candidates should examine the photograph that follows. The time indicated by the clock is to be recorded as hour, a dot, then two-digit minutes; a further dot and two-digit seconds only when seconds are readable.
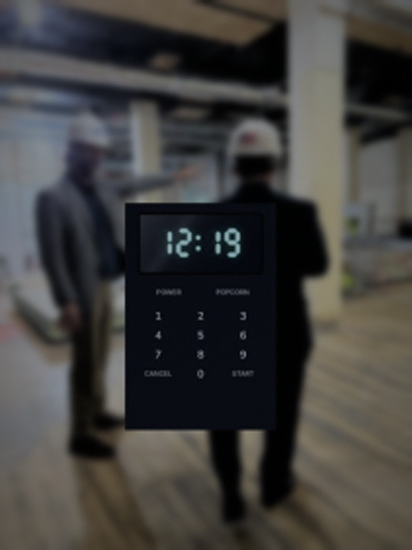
12.19
